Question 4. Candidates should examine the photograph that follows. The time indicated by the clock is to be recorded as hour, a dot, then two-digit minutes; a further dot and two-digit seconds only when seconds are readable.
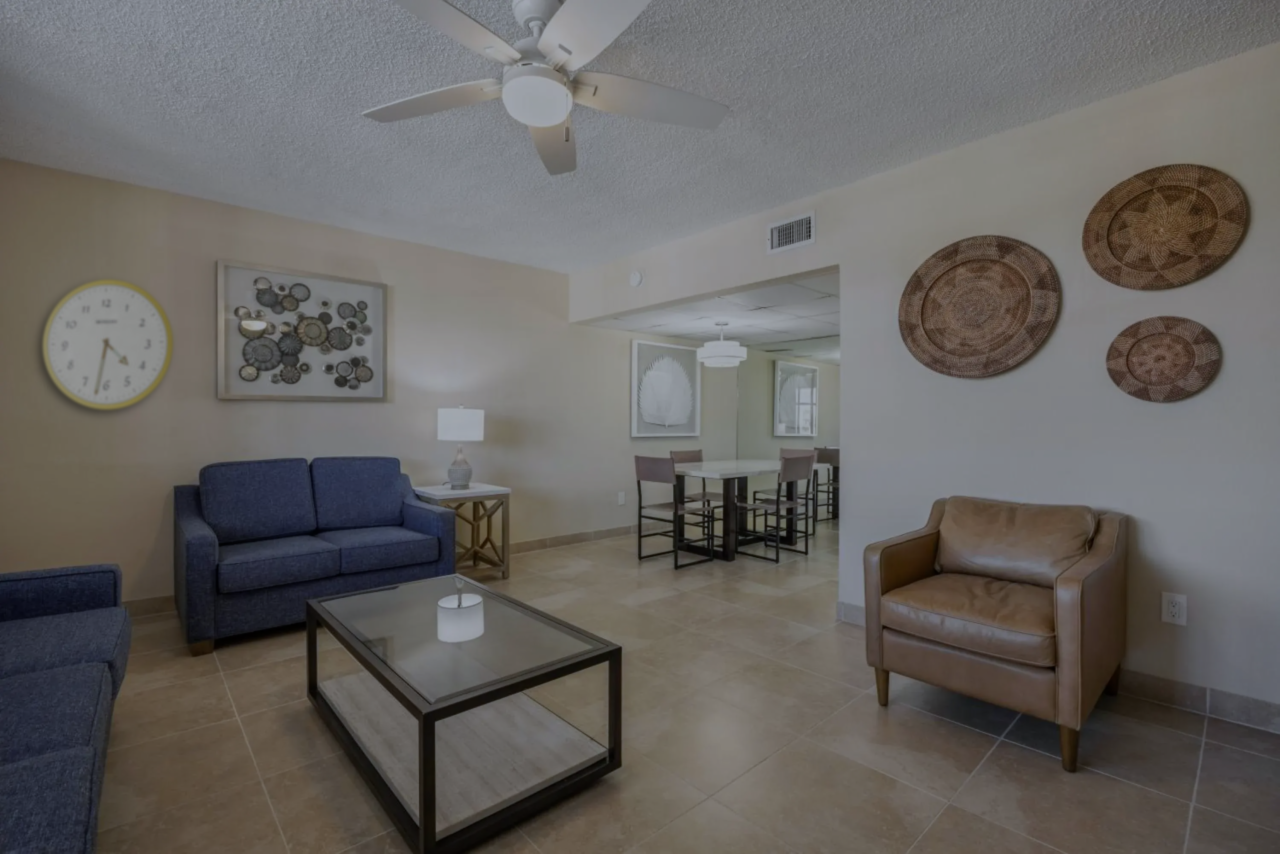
4.32
